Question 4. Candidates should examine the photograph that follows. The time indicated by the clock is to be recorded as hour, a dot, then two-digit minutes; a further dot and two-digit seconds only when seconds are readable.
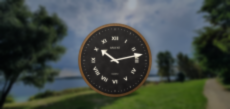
10.13
